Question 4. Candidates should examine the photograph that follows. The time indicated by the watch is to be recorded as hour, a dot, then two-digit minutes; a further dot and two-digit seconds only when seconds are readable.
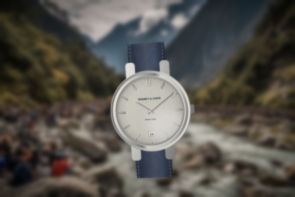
10.09
